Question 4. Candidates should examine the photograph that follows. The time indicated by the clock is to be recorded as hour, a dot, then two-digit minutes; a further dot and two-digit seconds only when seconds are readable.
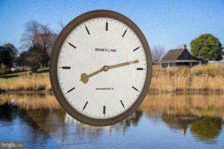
8.13
